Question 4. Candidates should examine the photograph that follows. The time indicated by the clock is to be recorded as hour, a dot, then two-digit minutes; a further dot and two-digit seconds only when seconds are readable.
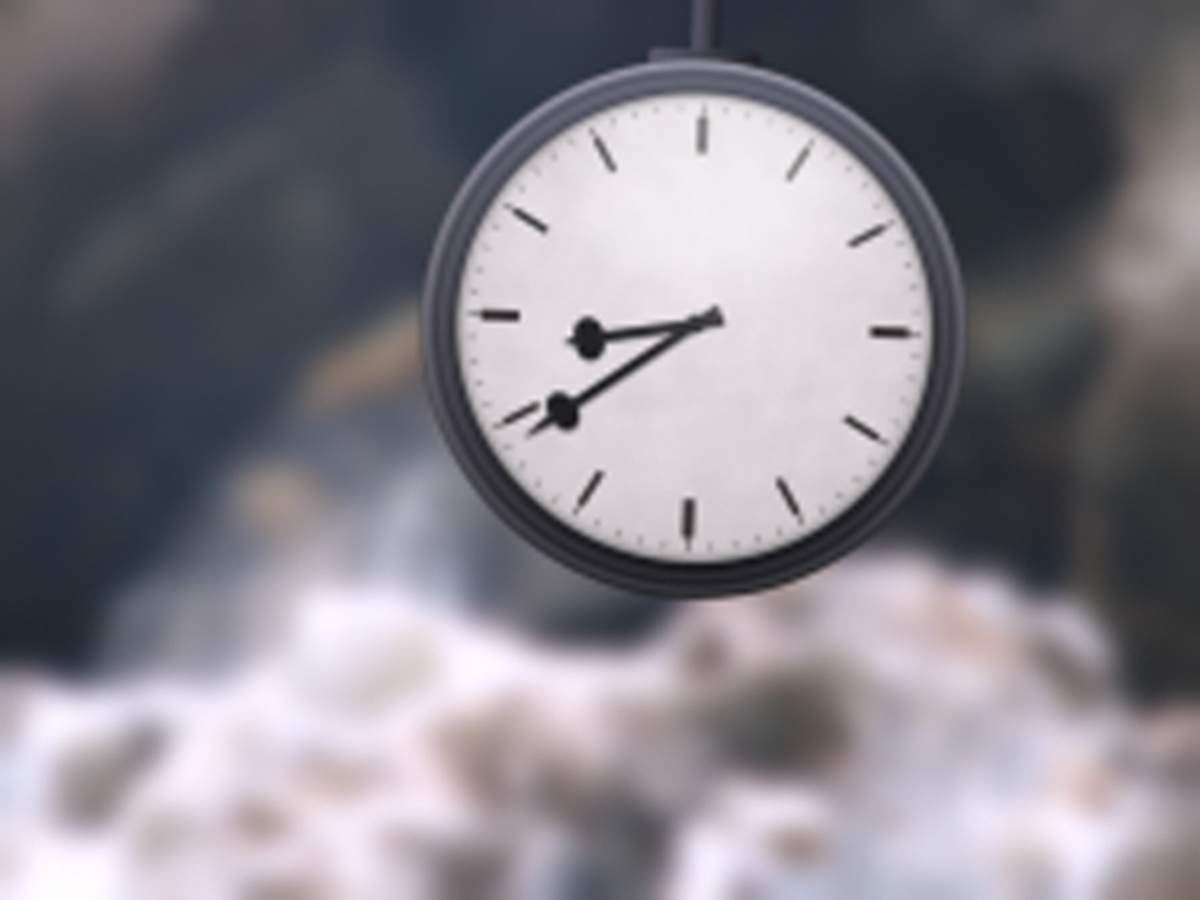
8.39
